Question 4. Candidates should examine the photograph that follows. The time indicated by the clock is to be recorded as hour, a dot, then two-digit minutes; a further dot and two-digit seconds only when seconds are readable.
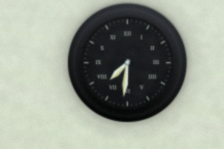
7.31
